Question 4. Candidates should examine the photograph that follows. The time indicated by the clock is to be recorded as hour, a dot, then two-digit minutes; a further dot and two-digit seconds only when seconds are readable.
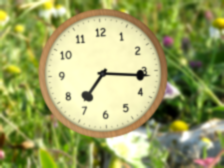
7.16
